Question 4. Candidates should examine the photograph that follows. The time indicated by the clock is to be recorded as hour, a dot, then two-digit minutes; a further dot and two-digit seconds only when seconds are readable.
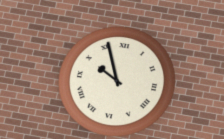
9.56
